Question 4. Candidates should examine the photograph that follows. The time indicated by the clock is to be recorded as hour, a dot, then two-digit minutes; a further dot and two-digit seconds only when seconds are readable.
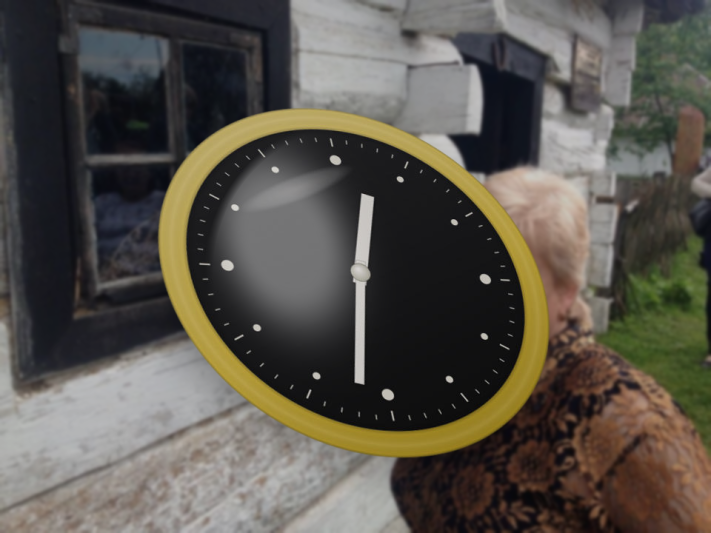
12.32
